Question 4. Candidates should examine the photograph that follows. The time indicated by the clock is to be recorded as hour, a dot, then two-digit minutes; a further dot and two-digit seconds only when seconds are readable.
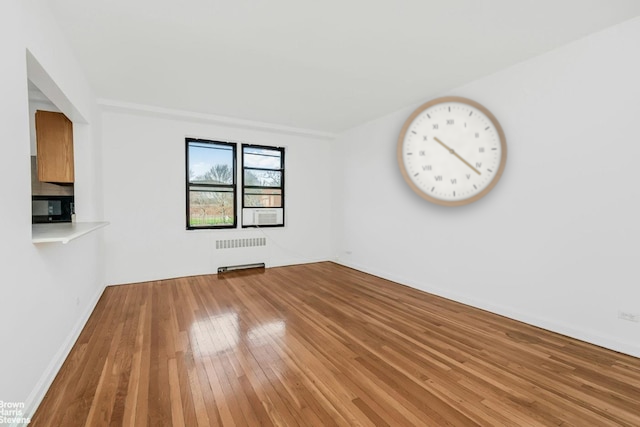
10.22
